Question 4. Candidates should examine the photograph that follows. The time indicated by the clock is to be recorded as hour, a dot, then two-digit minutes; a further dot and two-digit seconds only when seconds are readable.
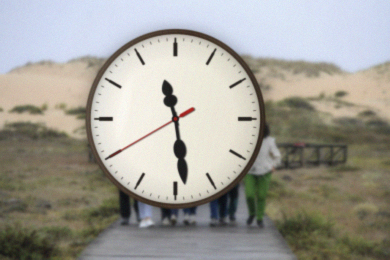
11.28.40
